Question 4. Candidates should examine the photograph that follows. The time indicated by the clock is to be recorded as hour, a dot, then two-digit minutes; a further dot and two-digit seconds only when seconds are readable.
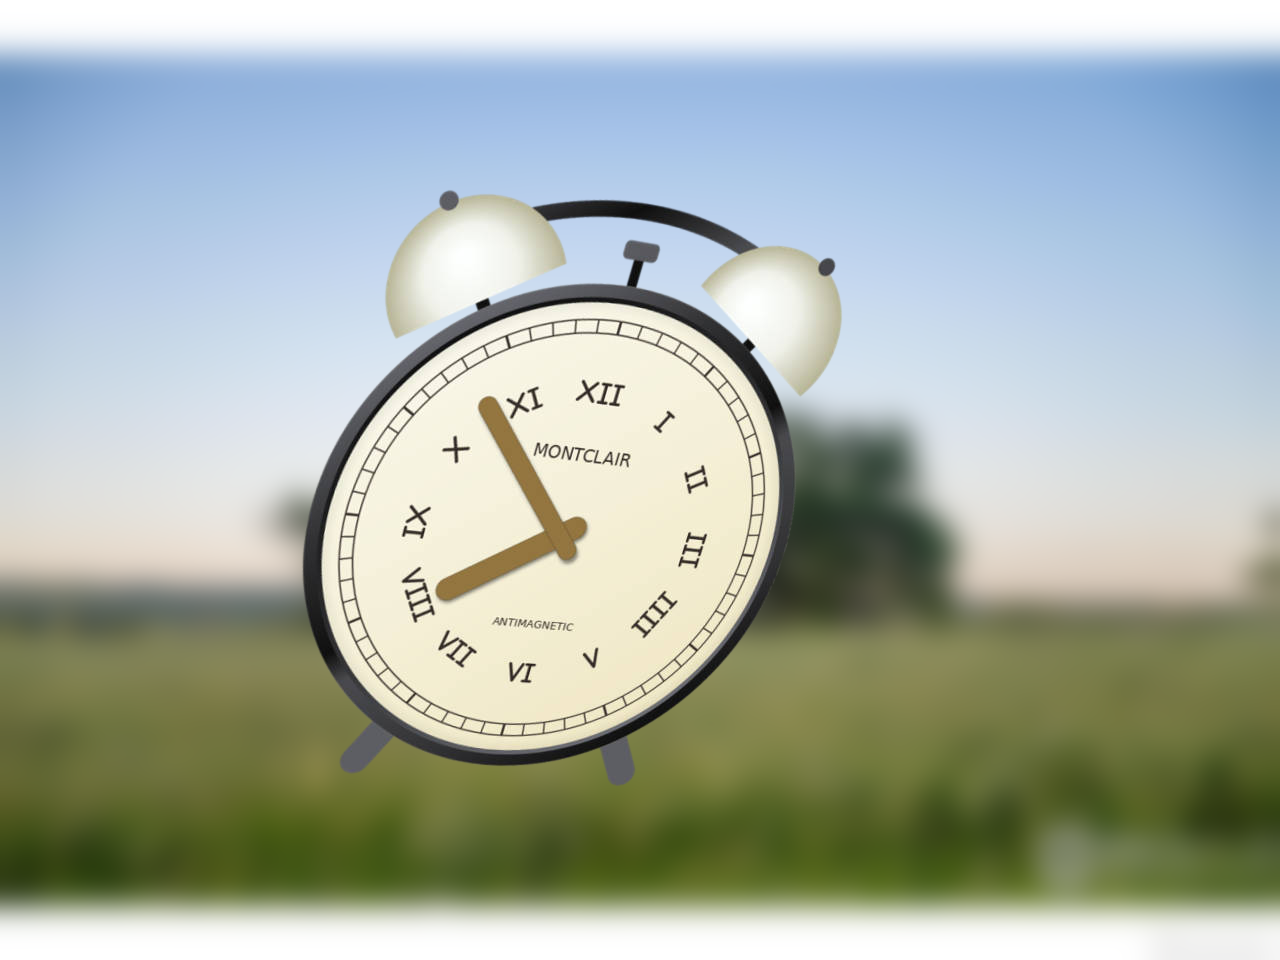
7.53
